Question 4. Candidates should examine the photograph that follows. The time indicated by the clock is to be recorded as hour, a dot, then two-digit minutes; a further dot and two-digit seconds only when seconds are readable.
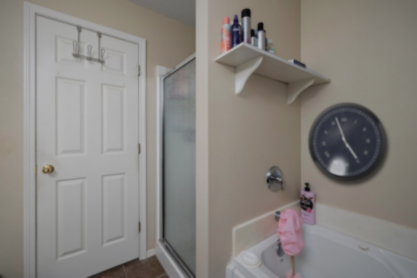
4.57
